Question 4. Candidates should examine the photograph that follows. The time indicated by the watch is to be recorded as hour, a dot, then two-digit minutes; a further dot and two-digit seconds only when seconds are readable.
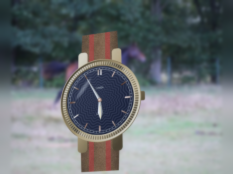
5.55
